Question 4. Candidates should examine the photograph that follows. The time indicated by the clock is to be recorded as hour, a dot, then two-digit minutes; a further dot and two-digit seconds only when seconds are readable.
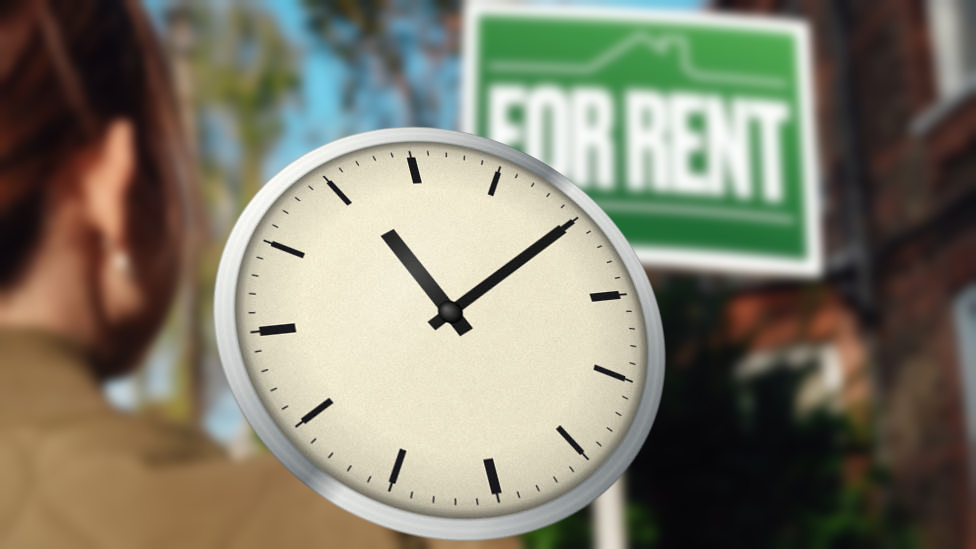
11.10
